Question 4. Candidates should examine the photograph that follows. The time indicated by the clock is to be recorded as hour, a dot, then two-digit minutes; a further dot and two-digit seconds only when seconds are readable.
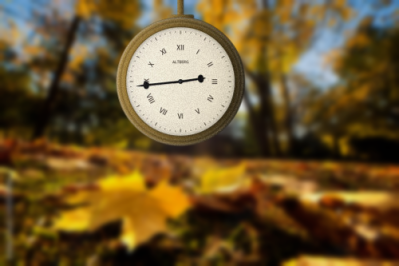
2.44
